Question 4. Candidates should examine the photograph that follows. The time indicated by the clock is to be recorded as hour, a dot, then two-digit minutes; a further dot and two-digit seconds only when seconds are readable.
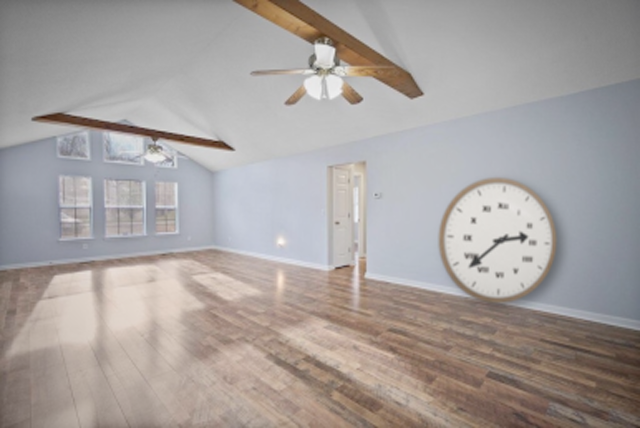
2.38
